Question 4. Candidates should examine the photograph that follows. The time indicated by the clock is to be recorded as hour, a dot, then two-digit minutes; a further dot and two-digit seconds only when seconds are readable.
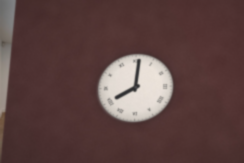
8.01
